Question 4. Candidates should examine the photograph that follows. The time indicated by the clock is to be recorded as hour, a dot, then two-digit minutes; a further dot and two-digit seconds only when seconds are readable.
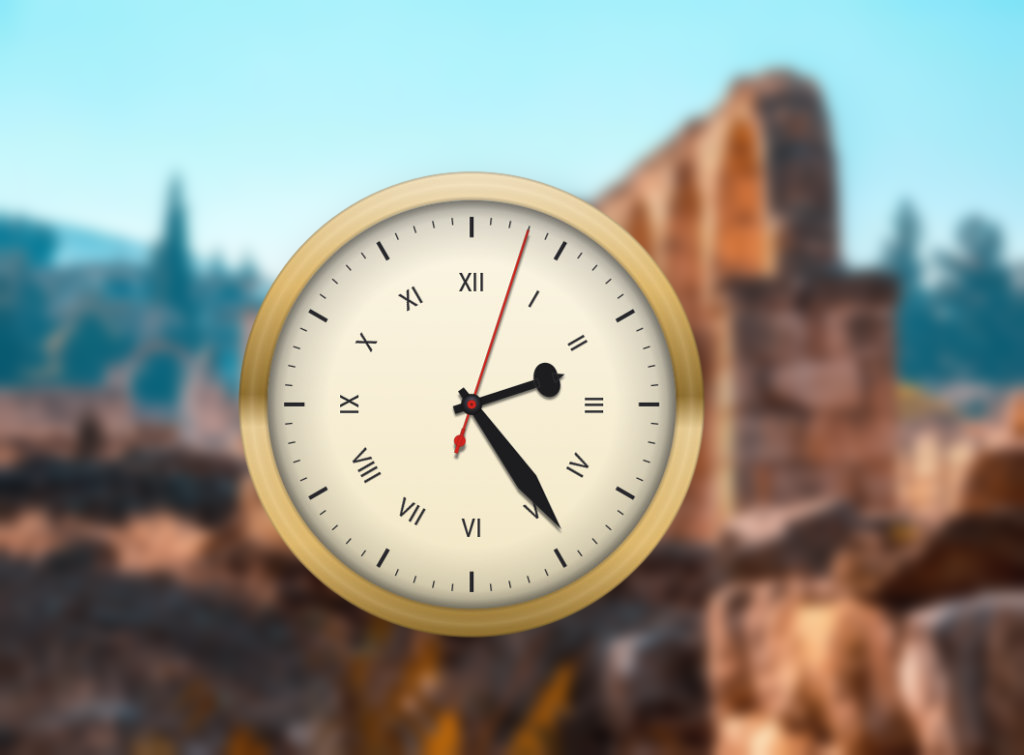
2.24.03
